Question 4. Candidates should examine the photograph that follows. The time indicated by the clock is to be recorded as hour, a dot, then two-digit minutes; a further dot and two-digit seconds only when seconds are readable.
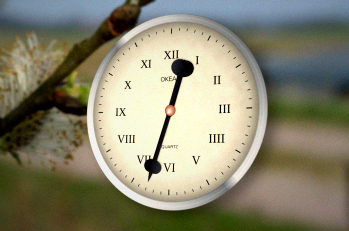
12.33
